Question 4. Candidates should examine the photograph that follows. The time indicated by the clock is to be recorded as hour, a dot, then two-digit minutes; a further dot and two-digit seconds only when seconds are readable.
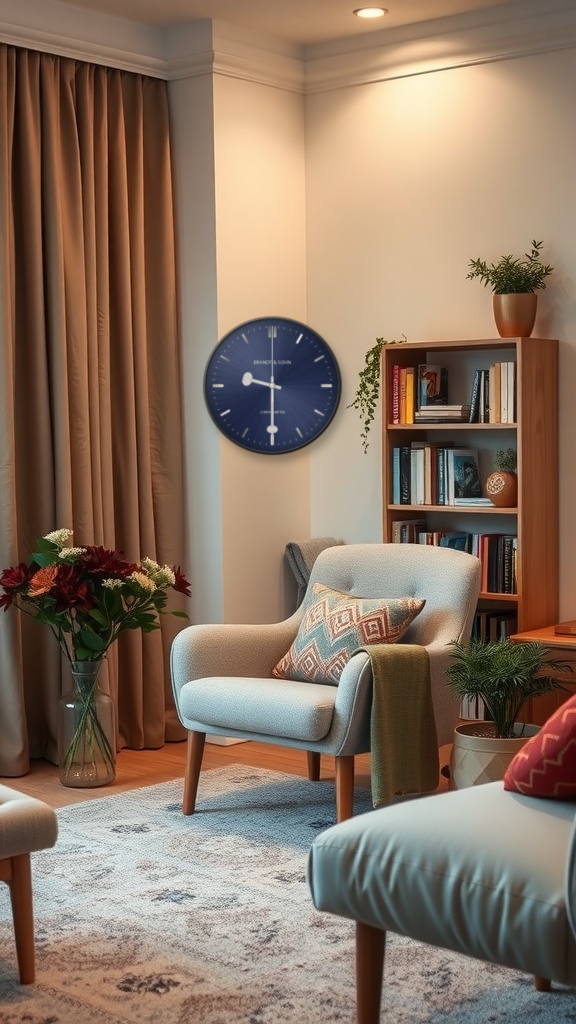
9.30.00
